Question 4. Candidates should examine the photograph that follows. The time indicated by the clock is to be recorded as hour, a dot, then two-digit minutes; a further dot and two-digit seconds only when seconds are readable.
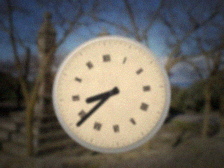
8.39
